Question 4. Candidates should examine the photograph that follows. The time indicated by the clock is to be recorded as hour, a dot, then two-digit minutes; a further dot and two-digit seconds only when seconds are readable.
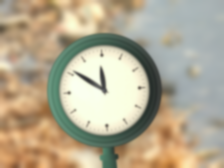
11.51
